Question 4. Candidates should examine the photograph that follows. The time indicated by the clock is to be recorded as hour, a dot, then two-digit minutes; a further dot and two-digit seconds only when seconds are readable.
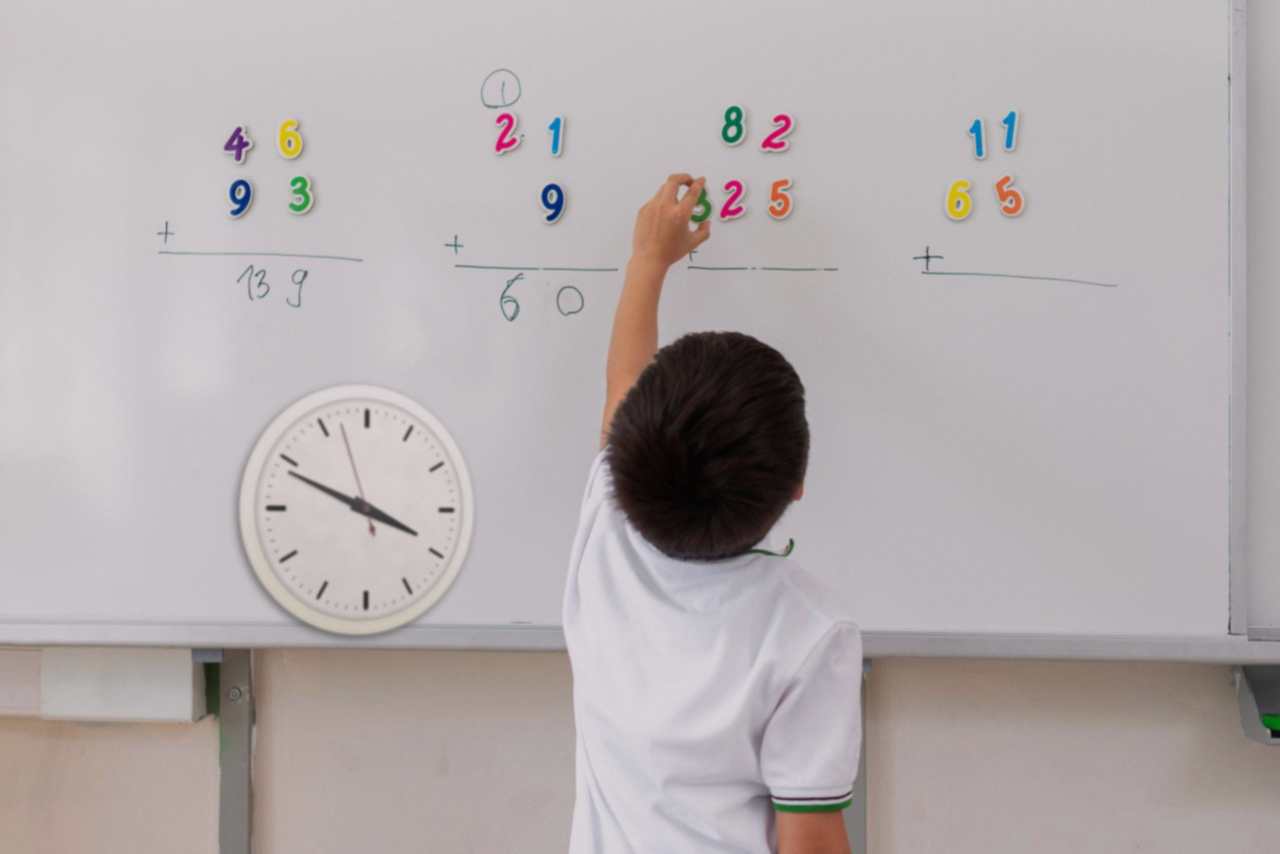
3.48.57
